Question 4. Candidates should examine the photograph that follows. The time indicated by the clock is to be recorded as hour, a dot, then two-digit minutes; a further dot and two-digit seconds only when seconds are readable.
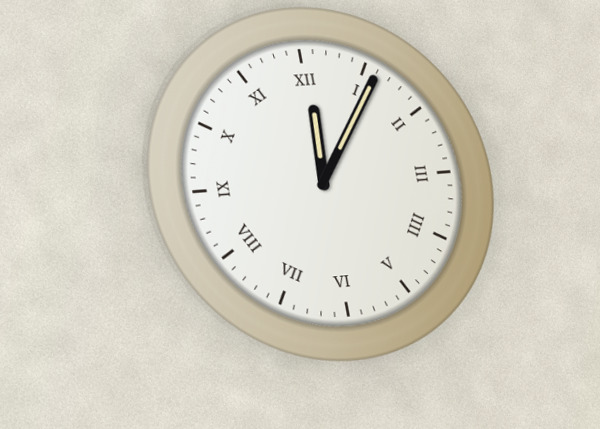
12.06
